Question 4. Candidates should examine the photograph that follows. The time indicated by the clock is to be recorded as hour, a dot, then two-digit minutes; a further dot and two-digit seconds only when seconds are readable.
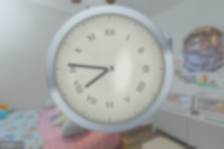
7.46
